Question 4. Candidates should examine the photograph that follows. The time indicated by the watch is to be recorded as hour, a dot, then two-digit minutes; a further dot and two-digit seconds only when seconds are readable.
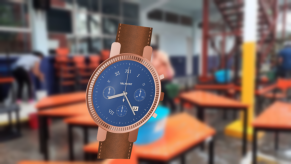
8.24
